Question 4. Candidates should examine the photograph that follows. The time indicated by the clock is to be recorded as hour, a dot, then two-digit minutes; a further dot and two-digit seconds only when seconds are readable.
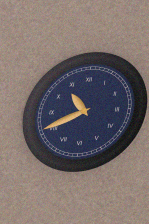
10.41
